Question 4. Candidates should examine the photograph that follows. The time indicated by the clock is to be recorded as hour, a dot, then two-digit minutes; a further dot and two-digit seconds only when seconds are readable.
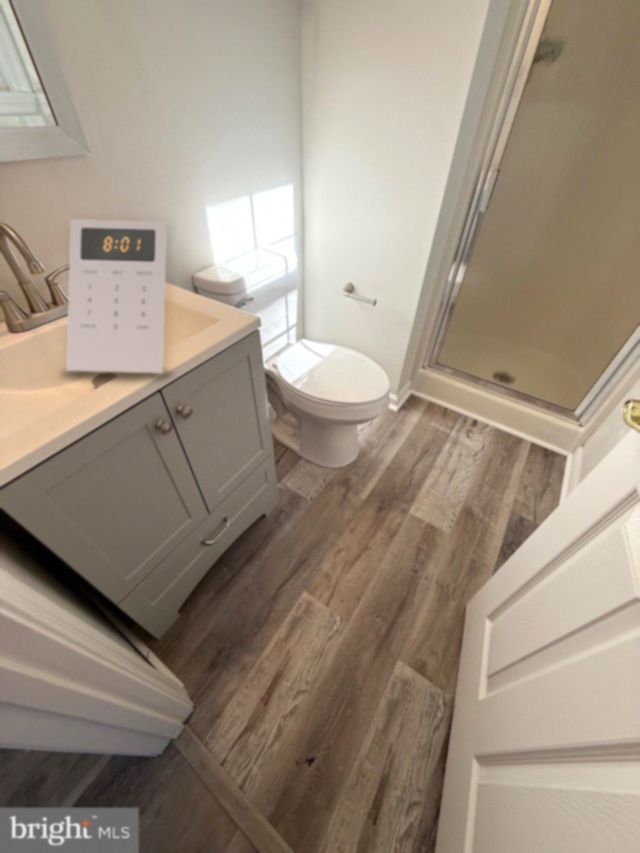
8.01
